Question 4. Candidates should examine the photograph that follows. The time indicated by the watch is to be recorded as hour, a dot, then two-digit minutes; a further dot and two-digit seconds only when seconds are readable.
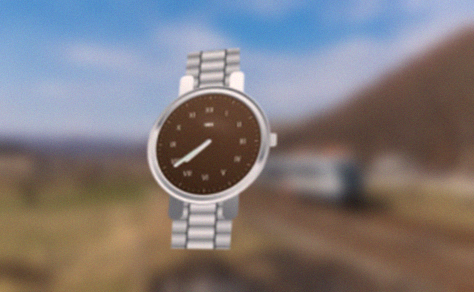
7.39
